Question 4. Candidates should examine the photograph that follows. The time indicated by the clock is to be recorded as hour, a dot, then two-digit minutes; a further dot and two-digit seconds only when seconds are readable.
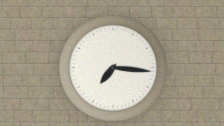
7.16
